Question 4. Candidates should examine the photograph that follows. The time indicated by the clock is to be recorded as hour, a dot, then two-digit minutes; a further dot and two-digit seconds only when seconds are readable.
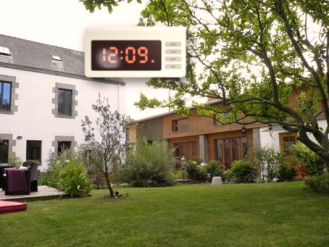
12.09
